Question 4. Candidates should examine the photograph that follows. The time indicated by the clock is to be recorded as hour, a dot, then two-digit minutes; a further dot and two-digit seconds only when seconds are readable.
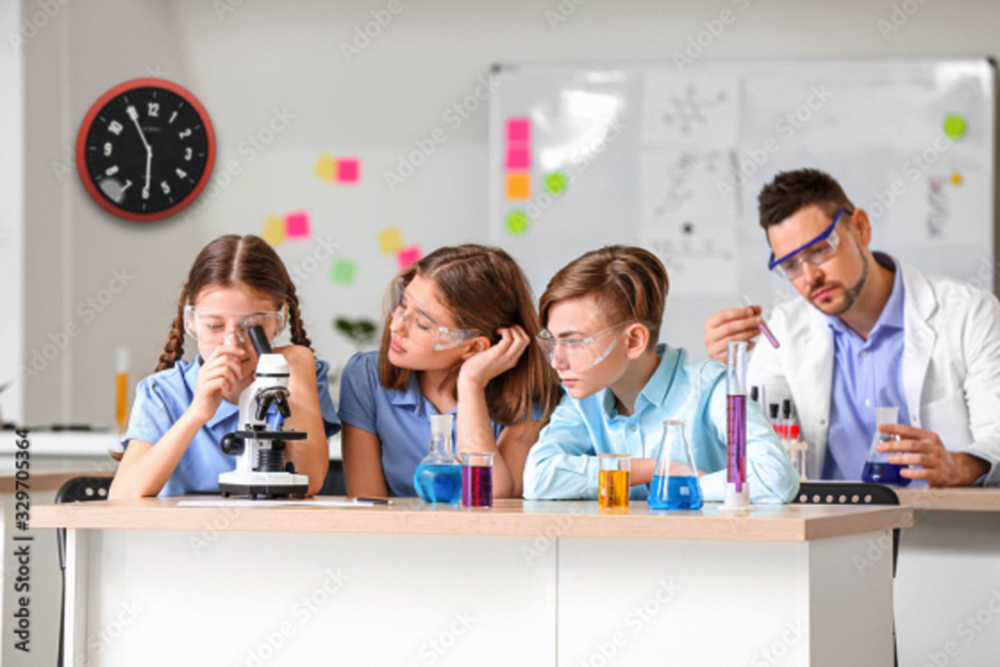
5.55
